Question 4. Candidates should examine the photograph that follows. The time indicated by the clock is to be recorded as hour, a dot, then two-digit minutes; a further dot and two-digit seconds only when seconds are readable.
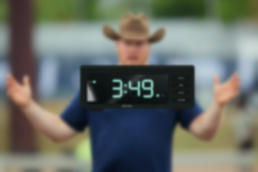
3.49
